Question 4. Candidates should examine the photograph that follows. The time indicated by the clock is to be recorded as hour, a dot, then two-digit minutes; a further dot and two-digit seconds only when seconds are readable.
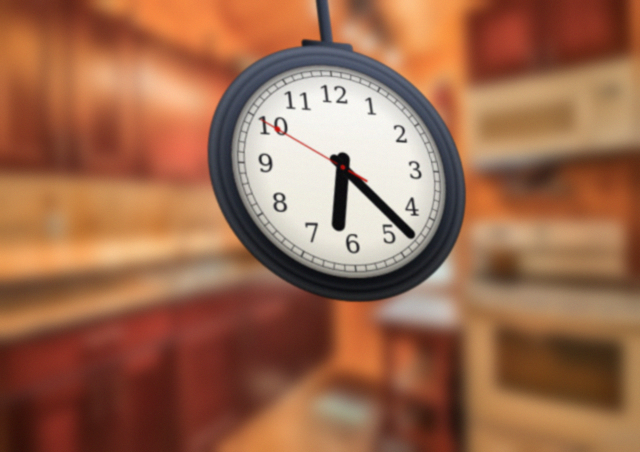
6.22.50
